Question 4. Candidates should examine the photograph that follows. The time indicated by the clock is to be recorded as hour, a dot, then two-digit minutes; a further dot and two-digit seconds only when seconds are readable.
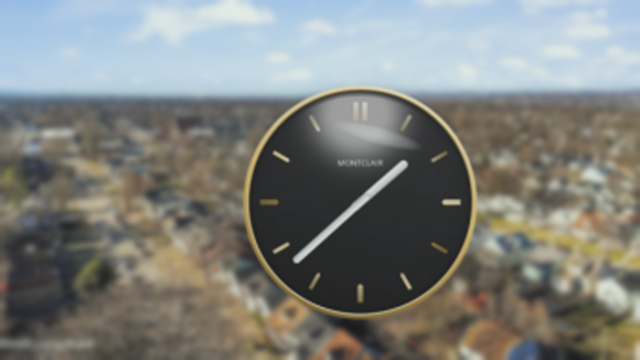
1.38
